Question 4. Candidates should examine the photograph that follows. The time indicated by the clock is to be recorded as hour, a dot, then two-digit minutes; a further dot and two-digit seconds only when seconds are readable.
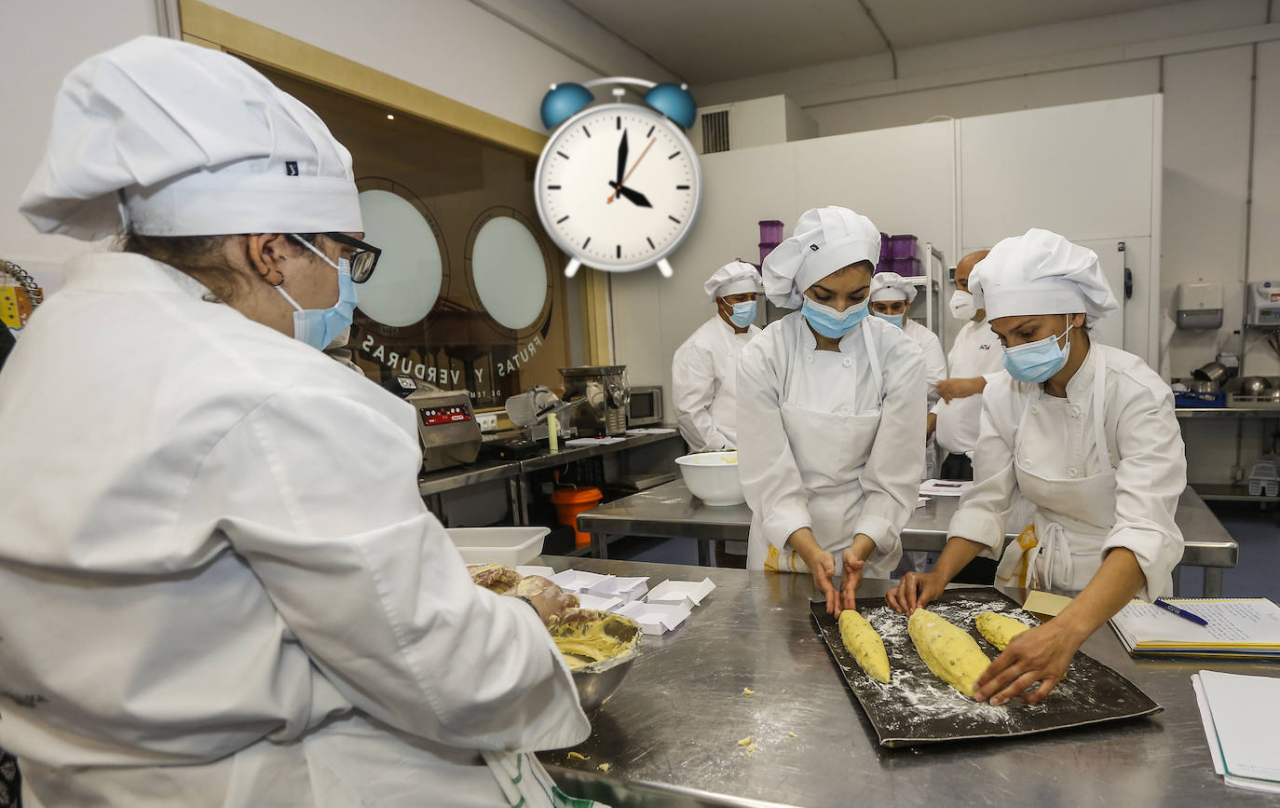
4.01.06
